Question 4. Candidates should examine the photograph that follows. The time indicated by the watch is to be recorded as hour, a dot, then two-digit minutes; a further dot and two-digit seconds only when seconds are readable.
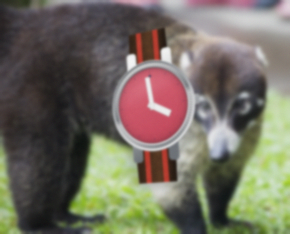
3.59
